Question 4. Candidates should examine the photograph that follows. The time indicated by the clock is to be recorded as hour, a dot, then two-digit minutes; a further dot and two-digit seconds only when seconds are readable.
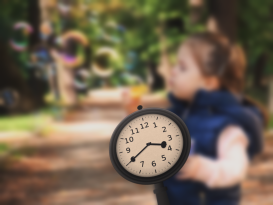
3.40
